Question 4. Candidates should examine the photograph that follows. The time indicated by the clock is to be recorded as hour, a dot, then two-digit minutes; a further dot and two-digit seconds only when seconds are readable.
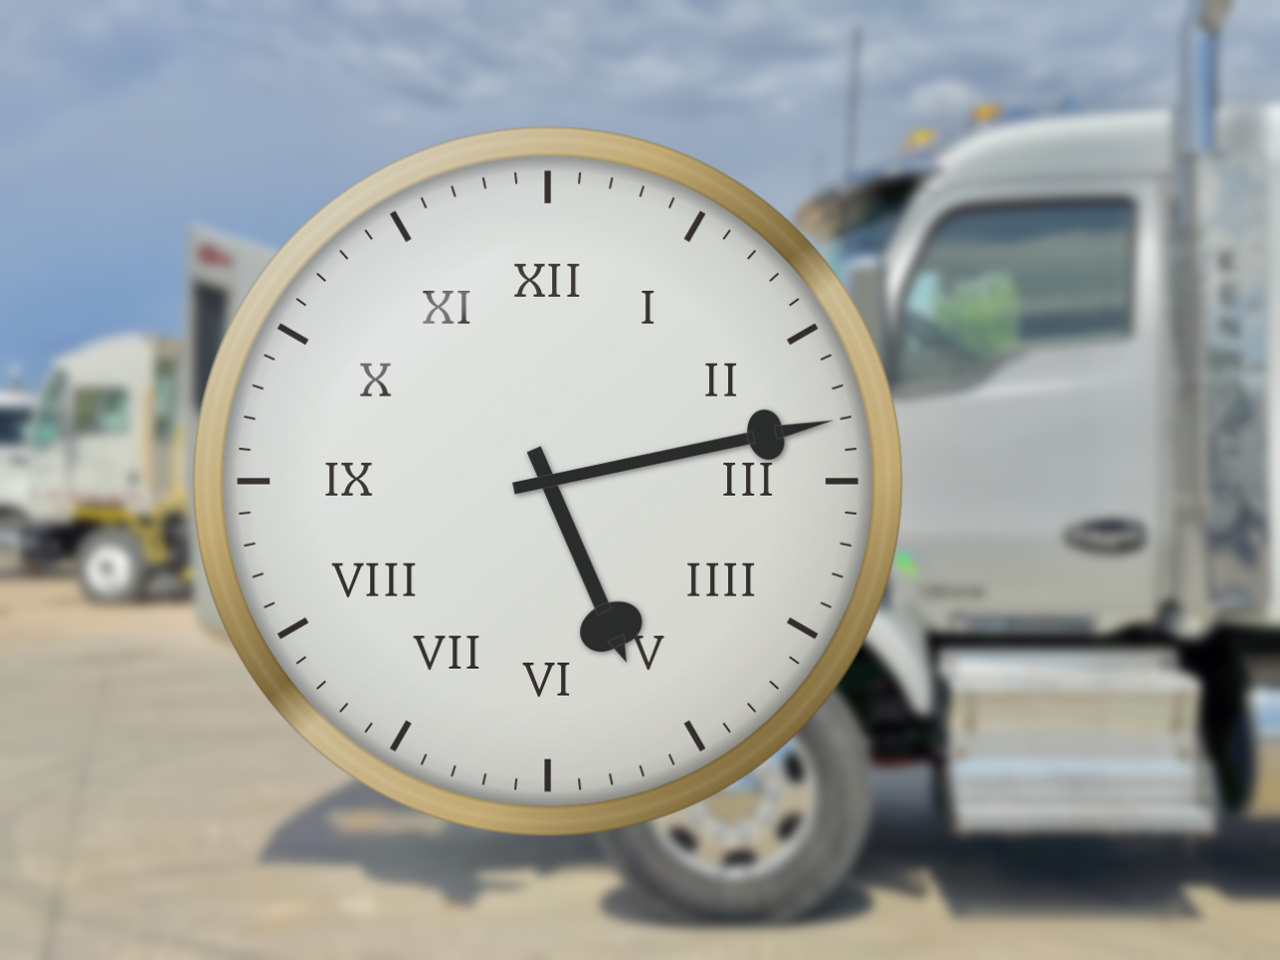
5.13
